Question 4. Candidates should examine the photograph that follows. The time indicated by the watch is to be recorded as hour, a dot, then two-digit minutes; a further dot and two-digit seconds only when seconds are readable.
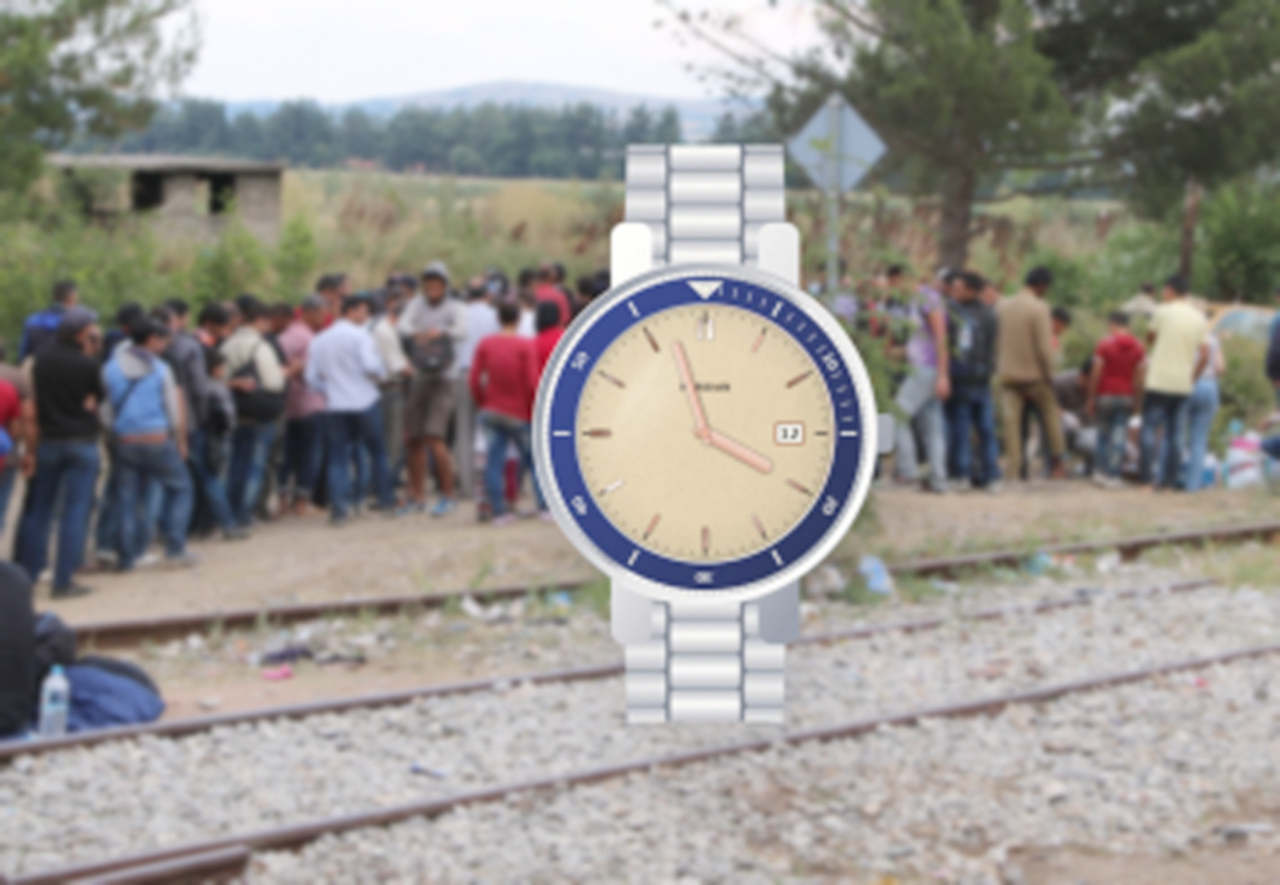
3.57
